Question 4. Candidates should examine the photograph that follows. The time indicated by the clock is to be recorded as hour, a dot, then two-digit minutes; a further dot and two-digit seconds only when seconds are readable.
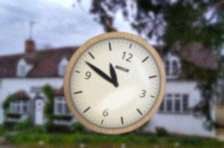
10.48
